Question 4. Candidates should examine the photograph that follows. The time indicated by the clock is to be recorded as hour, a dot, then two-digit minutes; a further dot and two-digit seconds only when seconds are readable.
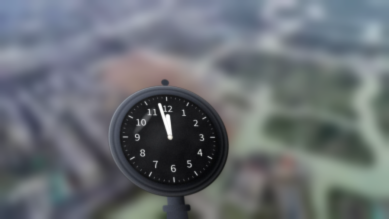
11.58
